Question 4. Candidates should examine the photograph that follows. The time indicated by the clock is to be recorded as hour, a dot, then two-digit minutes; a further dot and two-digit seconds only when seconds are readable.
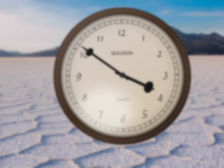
3.51
